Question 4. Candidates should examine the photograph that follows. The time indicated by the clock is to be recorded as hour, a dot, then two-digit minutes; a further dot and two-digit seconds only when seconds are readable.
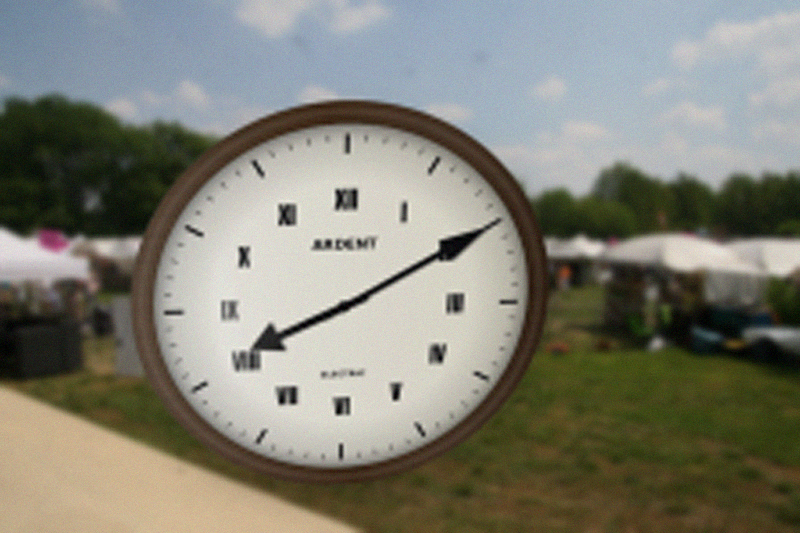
8.10
